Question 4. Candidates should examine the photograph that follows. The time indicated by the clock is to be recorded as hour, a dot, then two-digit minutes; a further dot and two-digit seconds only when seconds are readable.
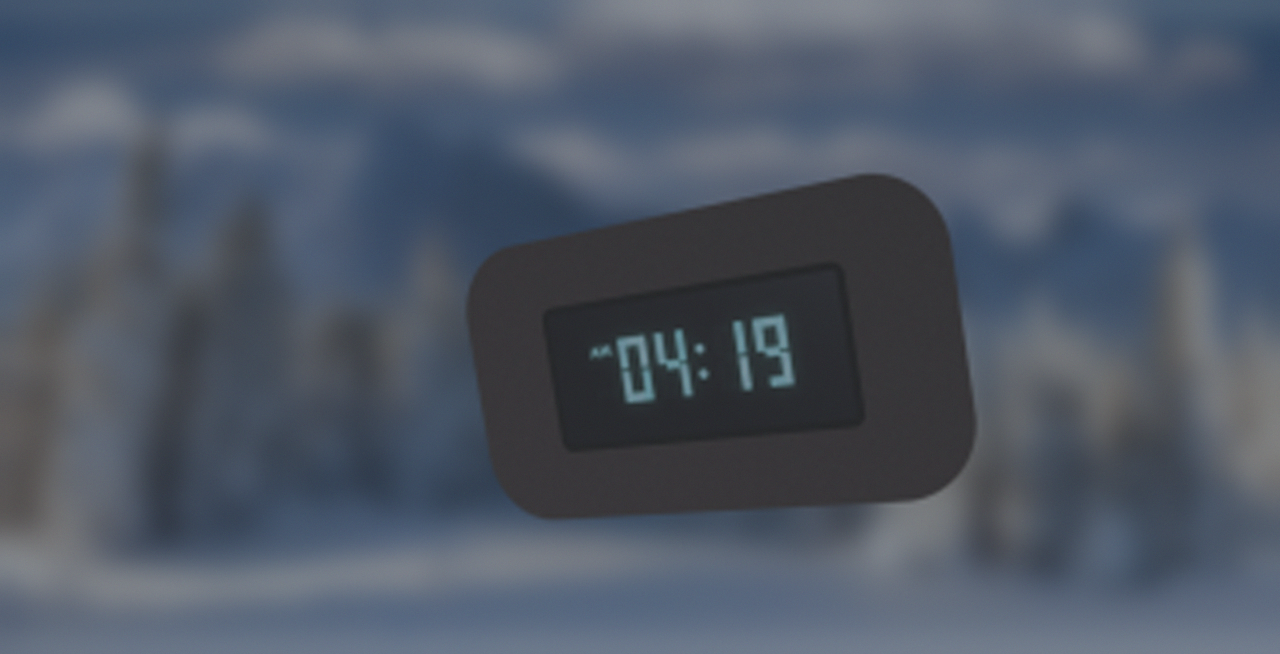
4.19
